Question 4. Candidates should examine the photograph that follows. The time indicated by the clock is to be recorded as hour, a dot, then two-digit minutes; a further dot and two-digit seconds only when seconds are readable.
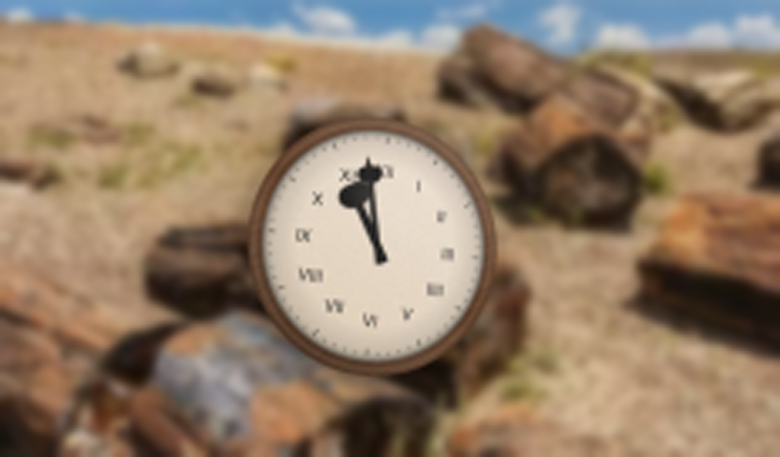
10.58
